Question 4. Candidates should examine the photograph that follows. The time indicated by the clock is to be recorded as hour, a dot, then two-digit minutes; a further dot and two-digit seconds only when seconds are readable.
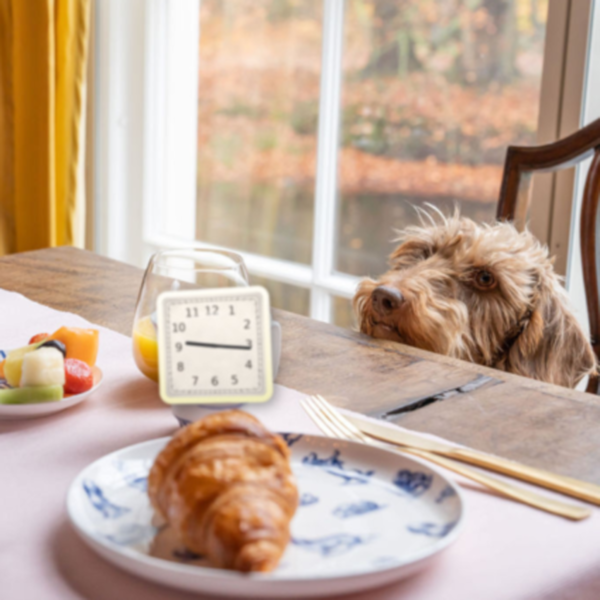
9.16
